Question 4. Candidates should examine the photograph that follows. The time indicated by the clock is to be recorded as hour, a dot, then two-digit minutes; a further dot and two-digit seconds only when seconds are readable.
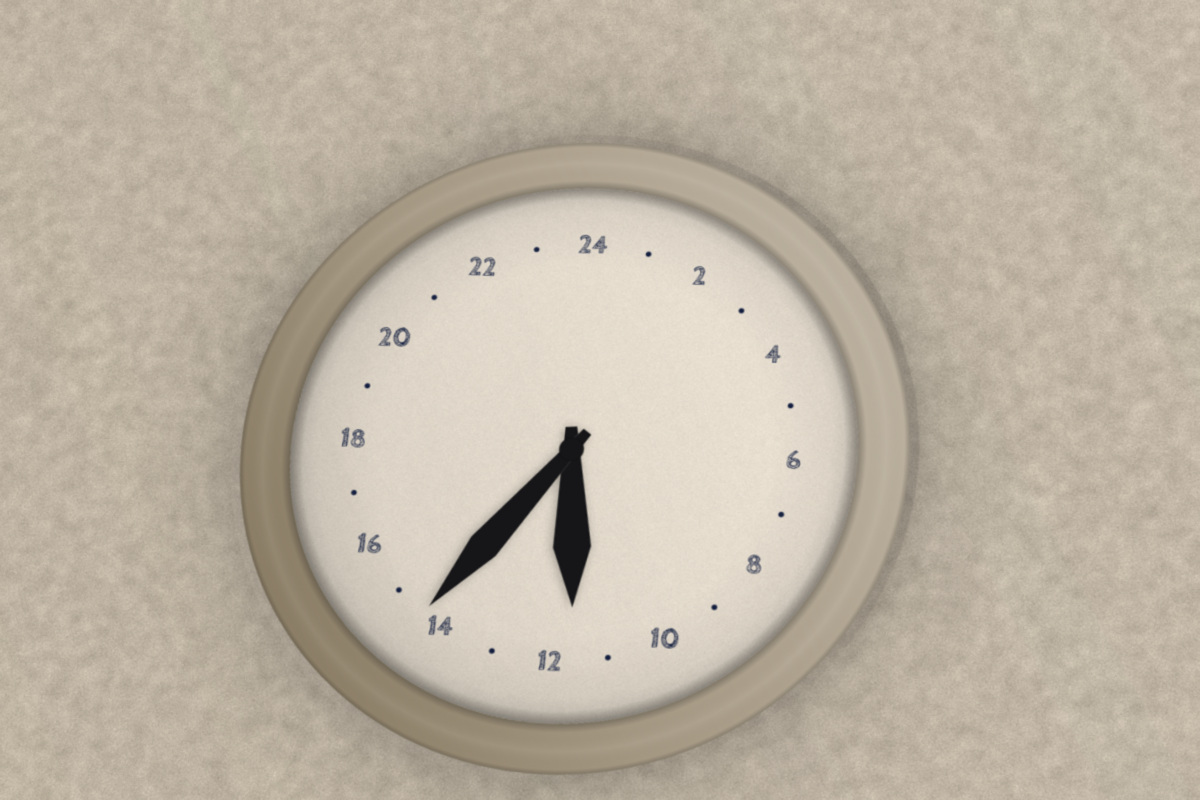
11.36
